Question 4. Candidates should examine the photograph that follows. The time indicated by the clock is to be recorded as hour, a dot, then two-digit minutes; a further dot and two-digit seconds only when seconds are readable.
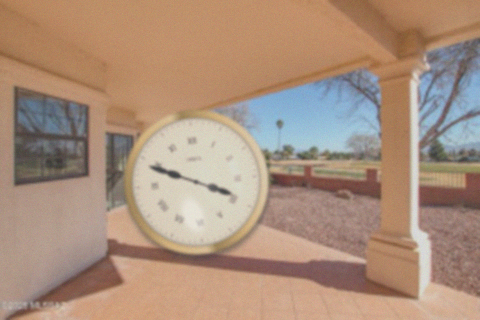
3.49
